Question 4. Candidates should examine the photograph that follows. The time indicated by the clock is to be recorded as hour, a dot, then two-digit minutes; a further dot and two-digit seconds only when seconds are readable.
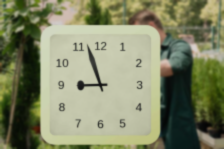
8.57
